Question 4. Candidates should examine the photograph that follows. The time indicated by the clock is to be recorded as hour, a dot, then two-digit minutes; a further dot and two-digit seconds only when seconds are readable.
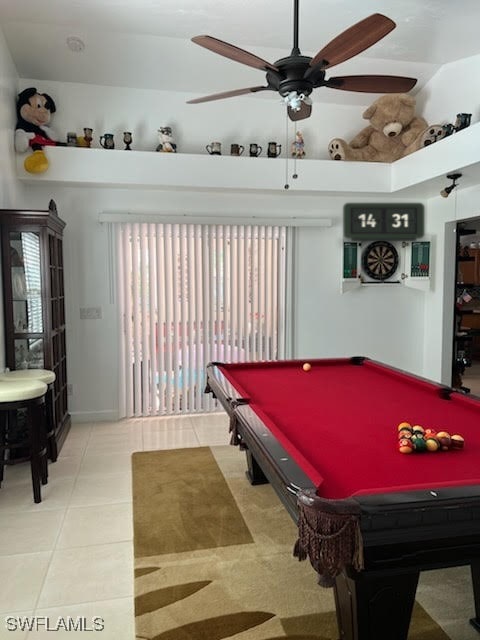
14.31
